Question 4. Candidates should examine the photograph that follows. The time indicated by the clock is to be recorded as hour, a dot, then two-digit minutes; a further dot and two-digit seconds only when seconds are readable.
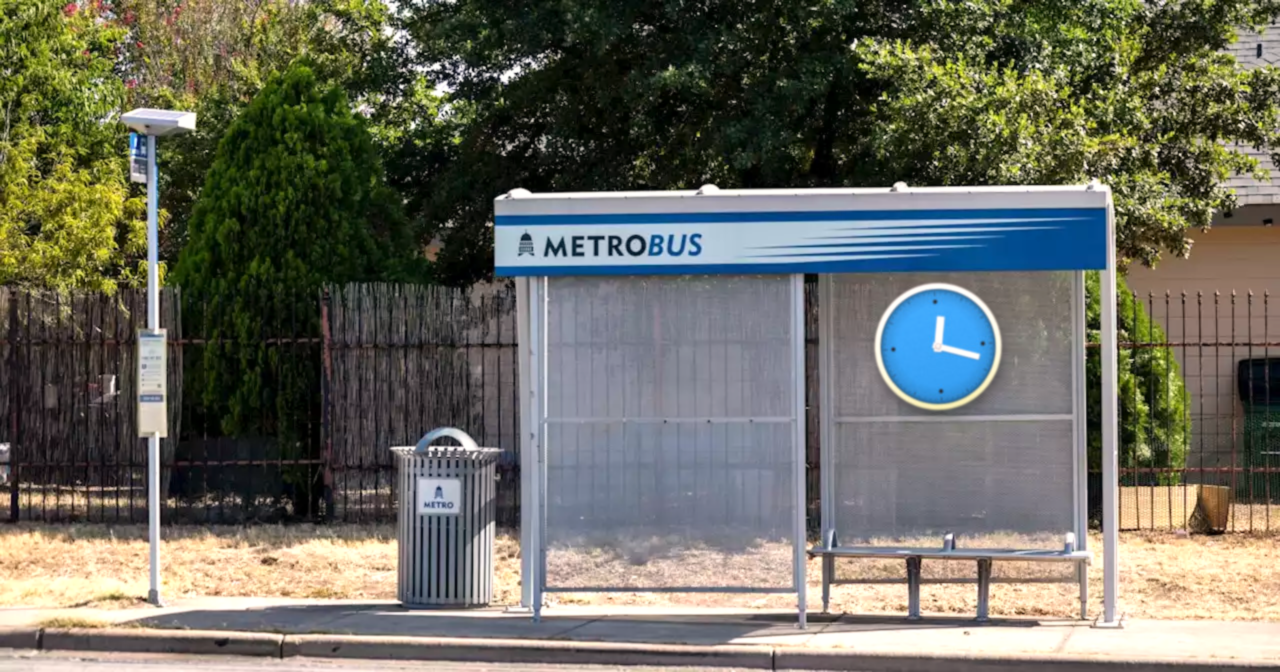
12.18
